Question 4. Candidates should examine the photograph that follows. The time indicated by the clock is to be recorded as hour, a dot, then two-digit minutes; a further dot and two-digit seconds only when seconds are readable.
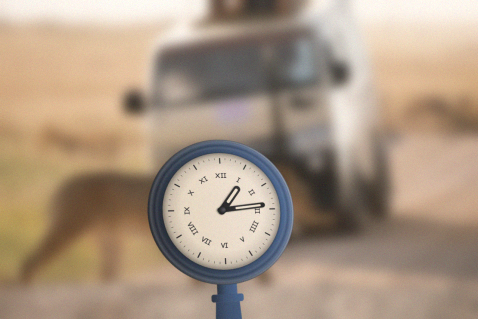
1.14
